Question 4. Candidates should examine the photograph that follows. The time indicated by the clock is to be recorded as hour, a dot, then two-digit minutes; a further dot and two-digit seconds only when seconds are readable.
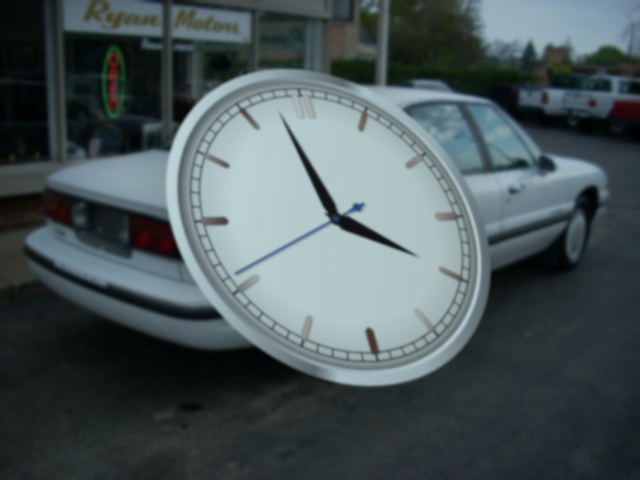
3.57.41
